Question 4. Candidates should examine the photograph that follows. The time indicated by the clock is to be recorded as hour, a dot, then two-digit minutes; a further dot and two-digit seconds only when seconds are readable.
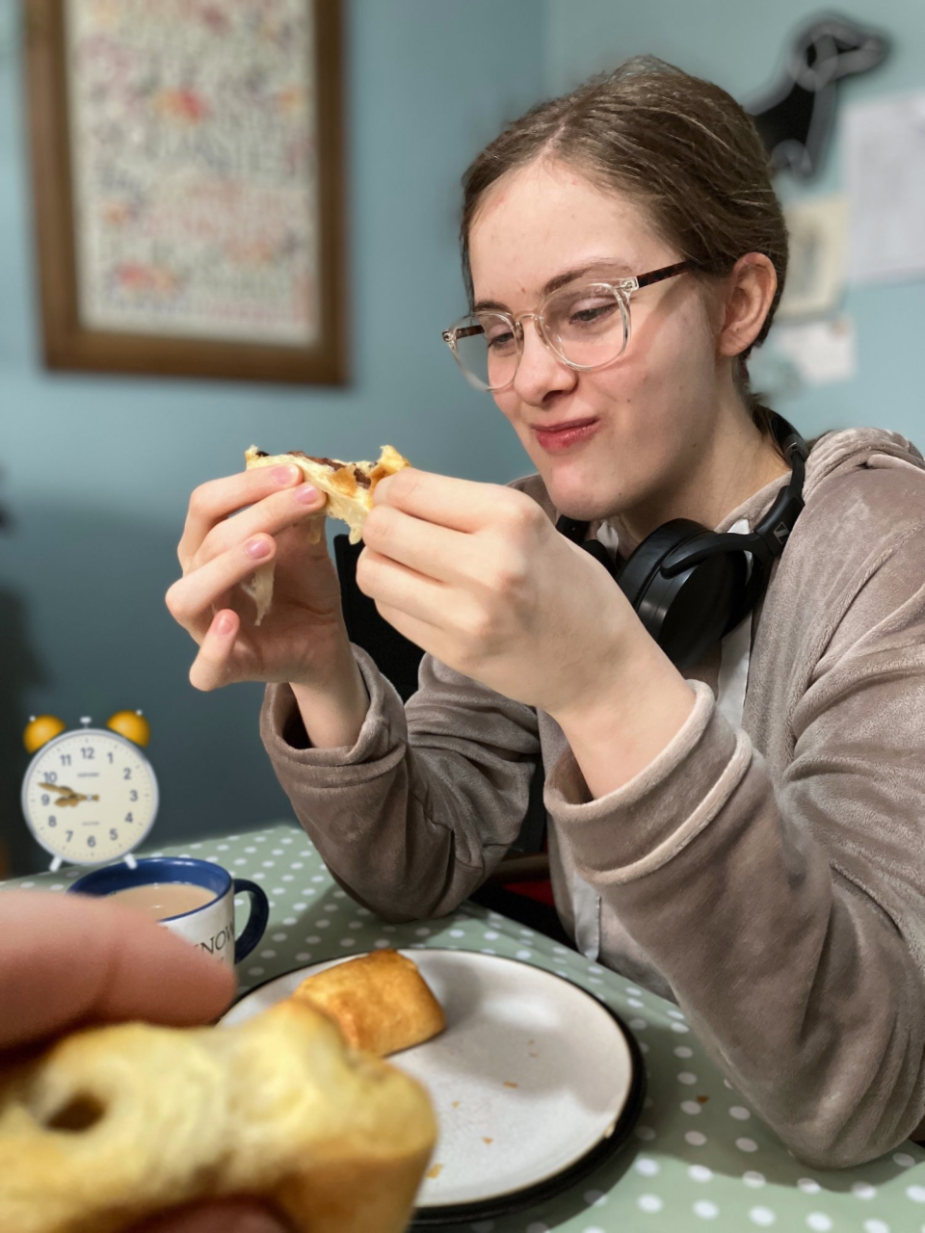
8.48
